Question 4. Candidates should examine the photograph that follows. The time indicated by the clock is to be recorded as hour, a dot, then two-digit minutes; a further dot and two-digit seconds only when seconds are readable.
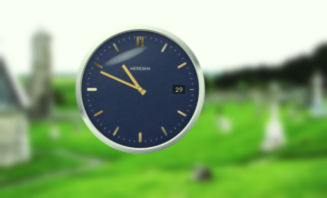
10.49
